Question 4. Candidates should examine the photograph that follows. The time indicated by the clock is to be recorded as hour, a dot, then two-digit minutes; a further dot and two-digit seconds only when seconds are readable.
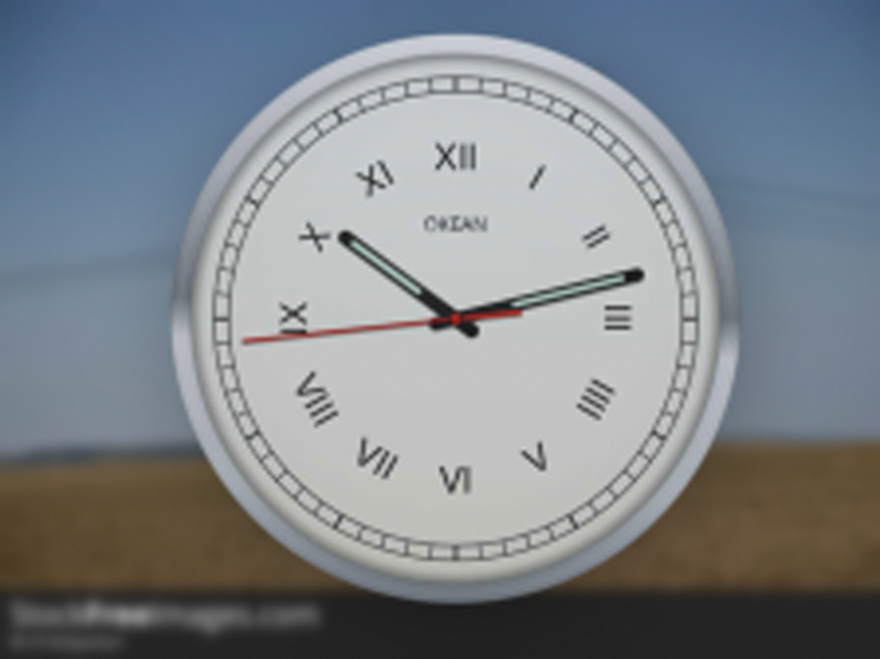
10.12.44
